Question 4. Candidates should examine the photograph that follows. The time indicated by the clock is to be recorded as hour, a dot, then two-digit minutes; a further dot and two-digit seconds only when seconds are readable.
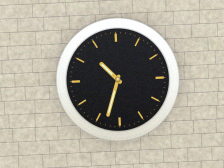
10.33
